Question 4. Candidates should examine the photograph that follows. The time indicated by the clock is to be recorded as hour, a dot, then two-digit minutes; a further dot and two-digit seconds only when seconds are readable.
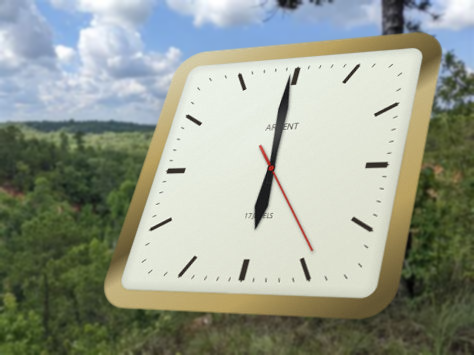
5.59.24
